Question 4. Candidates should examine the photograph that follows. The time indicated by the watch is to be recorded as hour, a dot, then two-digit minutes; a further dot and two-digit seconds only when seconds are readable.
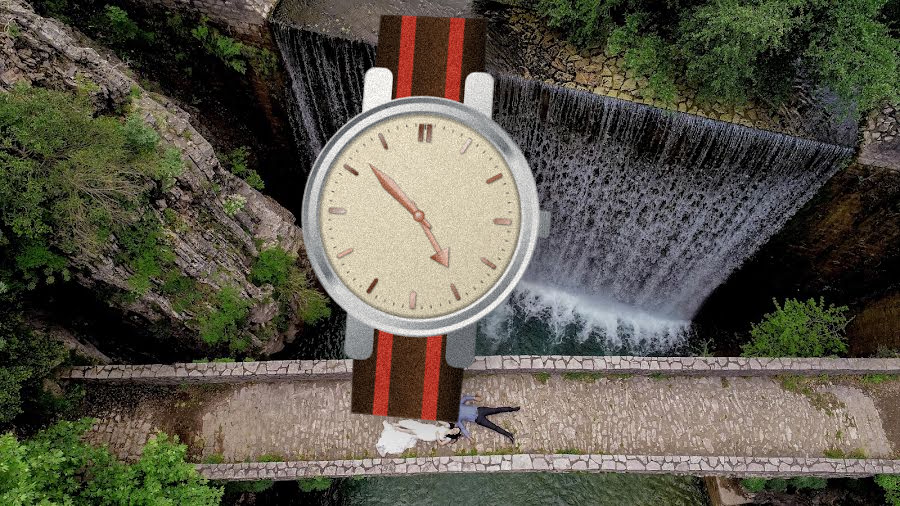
4.52
